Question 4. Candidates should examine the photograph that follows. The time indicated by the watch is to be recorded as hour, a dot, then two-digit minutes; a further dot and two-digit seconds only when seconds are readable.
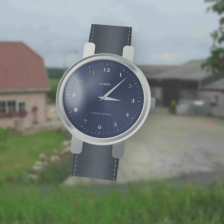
3.07
